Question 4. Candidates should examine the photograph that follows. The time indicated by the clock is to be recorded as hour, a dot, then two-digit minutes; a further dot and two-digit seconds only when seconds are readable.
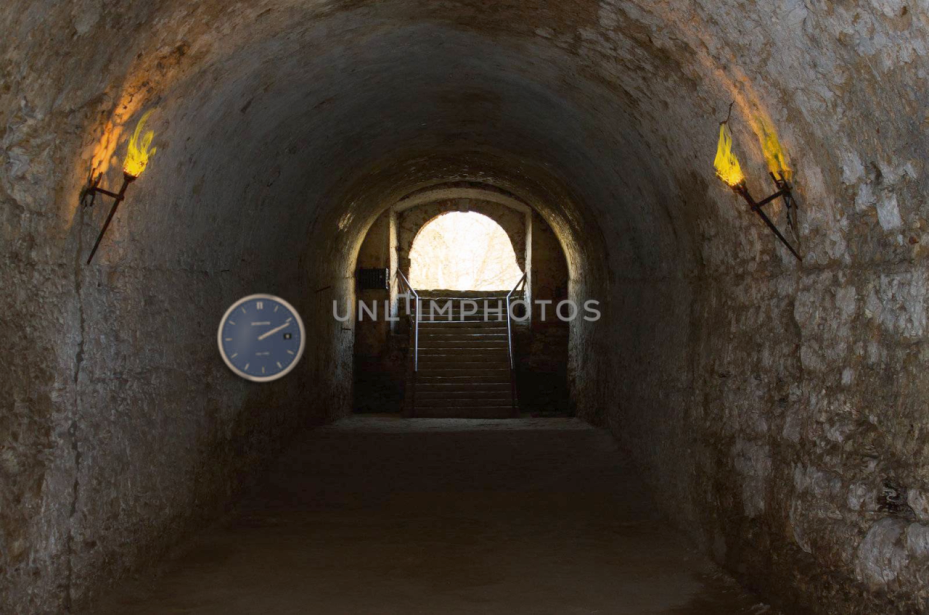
2.11
